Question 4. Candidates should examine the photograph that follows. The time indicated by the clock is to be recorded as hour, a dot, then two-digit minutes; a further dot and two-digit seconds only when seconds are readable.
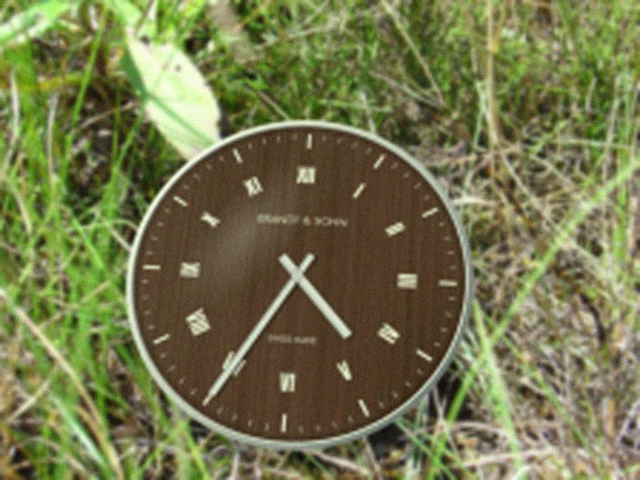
4.35
